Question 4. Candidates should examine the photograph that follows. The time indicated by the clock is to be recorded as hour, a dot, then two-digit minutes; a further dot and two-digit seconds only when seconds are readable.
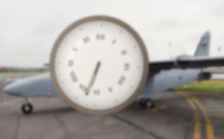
6.33
